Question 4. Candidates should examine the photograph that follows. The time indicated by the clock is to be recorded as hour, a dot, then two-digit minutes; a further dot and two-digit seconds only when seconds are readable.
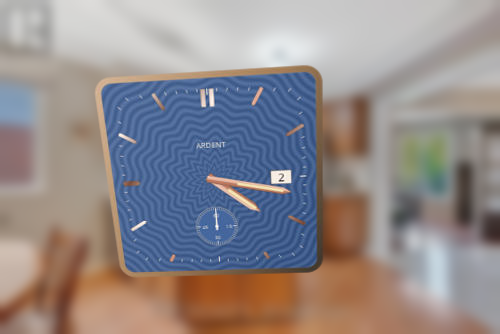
4.17
